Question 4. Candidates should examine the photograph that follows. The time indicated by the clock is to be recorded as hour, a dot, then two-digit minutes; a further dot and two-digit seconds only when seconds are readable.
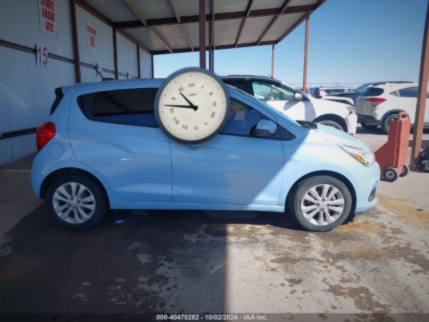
10.47
